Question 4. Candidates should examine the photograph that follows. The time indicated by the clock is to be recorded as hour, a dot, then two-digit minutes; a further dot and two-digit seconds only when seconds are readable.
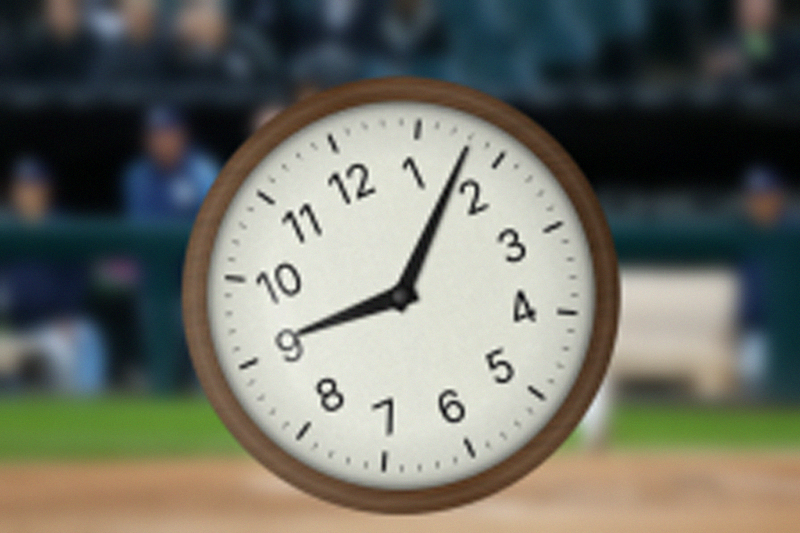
9.08
